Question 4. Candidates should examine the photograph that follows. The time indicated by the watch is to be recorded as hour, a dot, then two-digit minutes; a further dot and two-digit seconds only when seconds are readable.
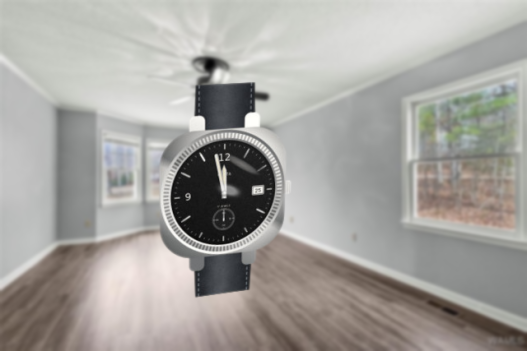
11.58
